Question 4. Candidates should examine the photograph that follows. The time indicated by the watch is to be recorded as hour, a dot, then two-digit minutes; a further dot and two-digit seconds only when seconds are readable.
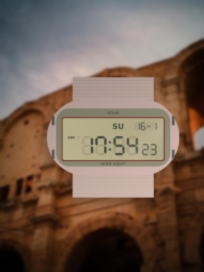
17.54.23
